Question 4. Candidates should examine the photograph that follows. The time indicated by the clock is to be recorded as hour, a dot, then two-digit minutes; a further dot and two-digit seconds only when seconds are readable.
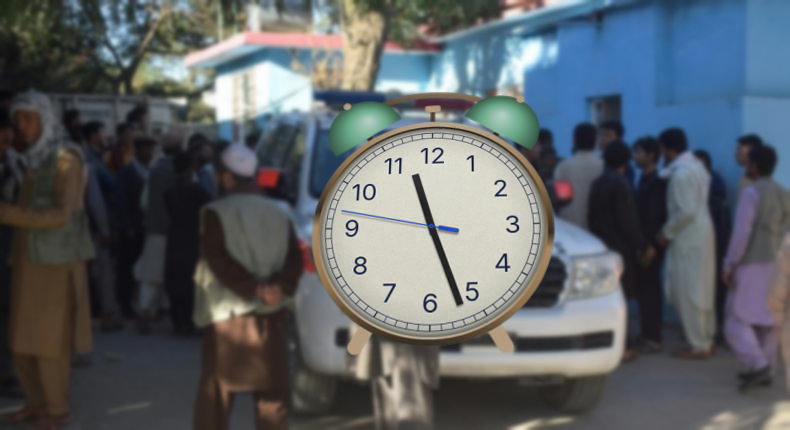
11.26.47
